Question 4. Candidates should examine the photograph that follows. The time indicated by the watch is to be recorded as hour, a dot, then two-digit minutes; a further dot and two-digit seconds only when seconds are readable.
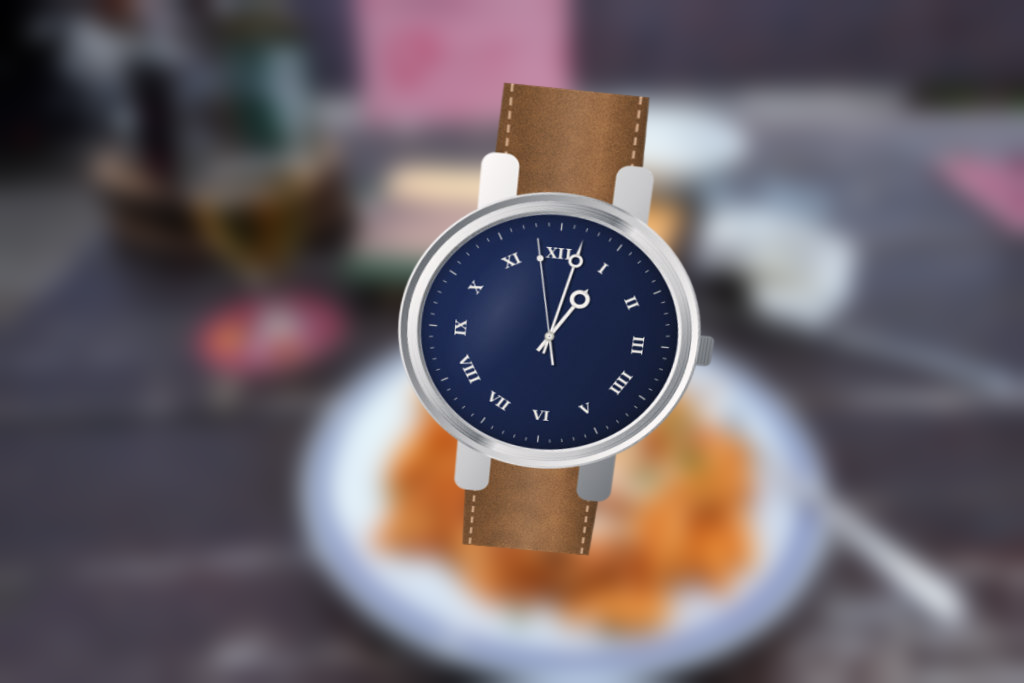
1.01.58
